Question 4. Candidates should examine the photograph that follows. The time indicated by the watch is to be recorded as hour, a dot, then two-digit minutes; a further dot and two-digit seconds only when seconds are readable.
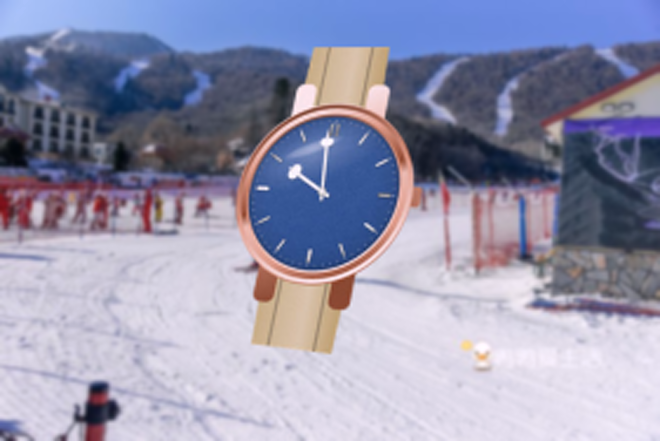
9.59
